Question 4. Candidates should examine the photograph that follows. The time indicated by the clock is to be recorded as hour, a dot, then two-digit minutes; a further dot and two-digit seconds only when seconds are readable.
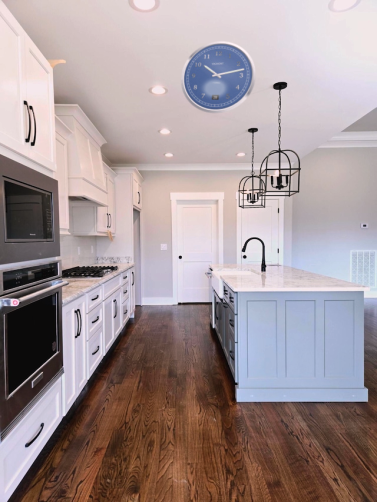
10.13
